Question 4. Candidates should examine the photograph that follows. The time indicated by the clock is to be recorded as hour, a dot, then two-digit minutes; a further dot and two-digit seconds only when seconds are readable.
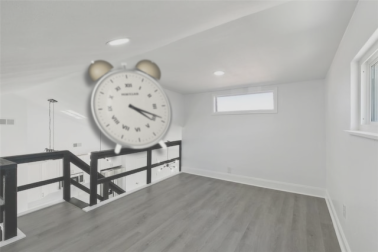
4.19
